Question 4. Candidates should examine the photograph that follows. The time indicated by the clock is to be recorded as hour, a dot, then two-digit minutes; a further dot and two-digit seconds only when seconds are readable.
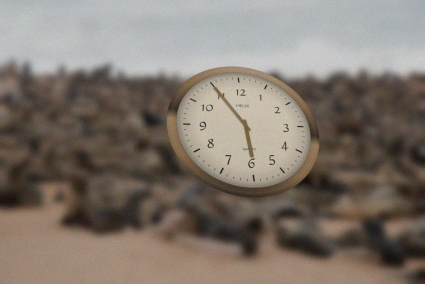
5.55
